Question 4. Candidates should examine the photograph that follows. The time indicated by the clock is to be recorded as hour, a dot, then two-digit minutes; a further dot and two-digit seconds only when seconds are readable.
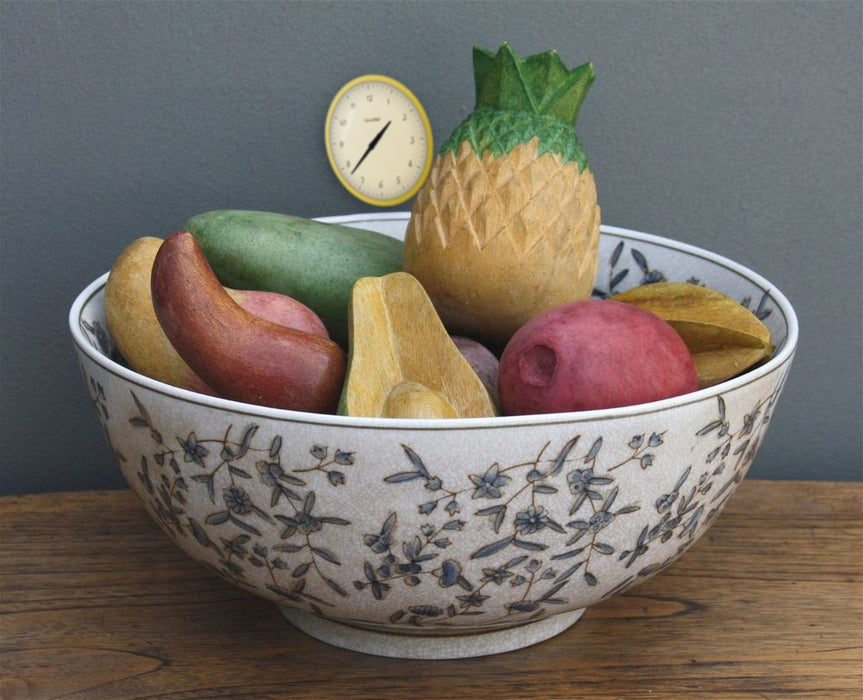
1.38
